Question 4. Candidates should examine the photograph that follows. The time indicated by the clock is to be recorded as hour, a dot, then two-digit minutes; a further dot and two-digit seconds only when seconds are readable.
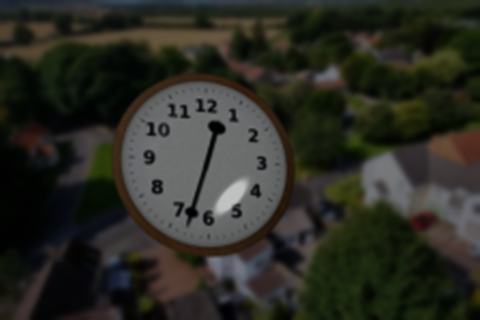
12.33
